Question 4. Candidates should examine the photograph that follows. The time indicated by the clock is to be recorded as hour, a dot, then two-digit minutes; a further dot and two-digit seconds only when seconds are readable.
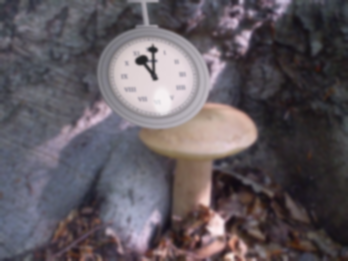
11.01
